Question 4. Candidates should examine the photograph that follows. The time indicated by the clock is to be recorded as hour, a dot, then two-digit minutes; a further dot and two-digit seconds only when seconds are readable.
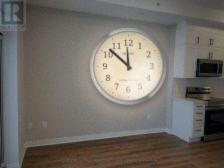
11.52
